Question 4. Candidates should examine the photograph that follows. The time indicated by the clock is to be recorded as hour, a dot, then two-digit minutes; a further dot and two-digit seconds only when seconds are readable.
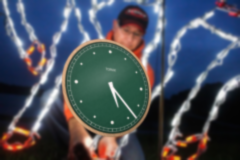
5.23
